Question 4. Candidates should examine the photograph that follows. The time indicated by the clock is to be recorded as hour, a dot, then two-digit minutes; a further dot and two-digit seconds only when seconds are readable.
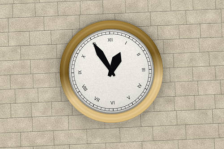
12.55
